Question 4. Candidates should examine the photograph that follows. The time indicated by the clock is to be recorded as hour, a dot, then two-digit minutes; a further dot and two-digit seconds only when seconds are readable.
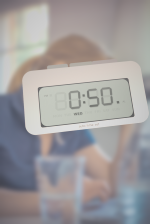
0.50
